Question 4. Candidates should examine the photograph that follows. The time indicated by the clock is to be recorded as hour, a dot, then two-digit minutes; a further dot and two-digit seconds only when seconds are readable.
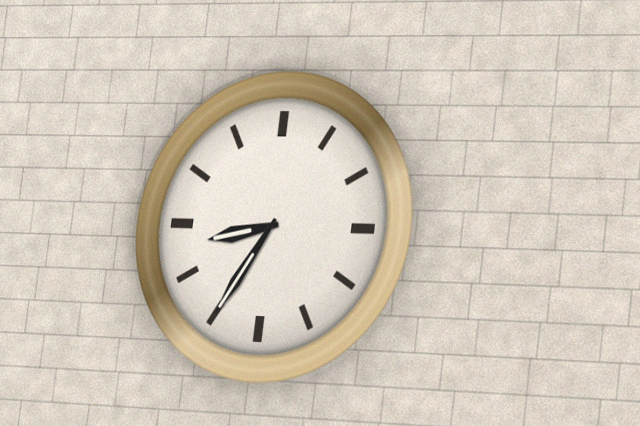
8.35
